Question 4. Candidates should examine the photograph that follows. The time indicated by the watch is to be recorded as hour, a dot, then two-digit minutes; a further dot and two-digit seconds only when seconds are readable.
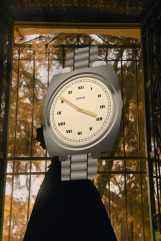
3.51
